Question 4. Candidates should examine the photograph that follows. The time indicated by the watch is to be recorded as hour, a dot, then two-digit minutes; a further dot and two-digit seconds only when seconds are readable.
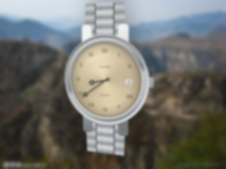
8.39
